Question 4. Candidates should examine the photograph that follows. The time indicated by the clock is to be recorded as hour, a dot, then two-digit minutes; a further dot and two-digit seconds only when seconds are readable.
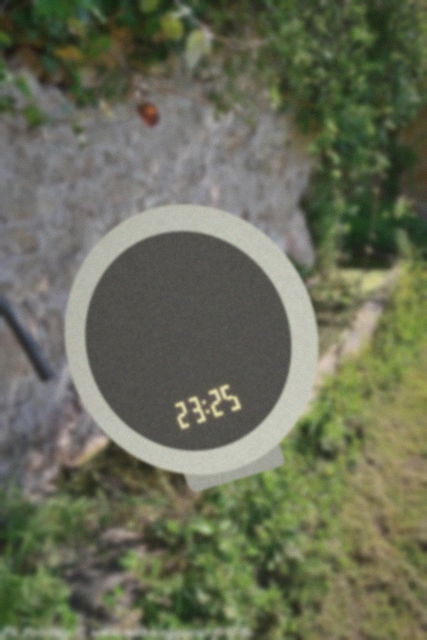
23.25
